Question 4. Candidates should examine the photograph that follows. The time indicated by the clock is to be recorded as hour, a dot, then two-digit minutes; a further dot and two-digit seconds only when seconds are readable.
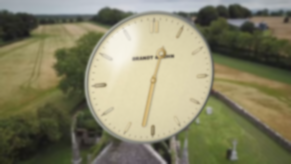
12.32
